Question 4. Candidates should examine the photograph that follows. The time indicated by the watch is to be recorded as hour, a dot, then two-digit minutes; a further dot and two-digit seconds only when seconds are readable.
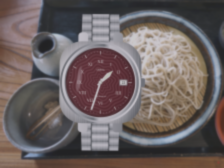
1.33
